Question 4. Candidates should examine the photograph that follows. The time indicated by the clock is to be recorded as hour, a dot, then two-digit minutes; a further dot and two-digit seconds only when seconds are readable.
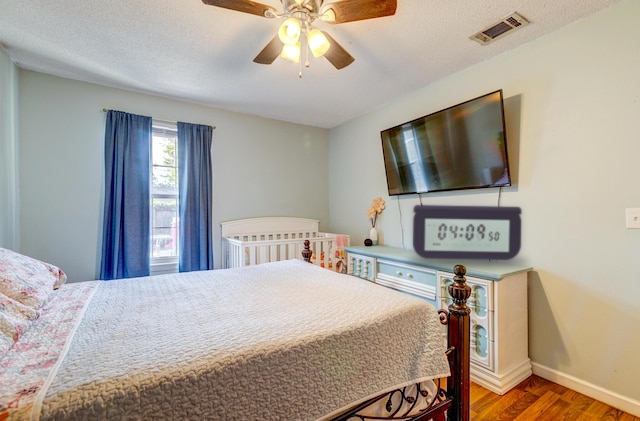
4.09
